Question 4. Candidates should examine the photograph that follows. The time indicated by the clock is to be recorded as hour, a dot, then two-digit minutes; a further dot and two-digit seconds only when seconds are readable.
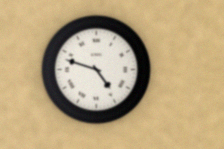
4.48
